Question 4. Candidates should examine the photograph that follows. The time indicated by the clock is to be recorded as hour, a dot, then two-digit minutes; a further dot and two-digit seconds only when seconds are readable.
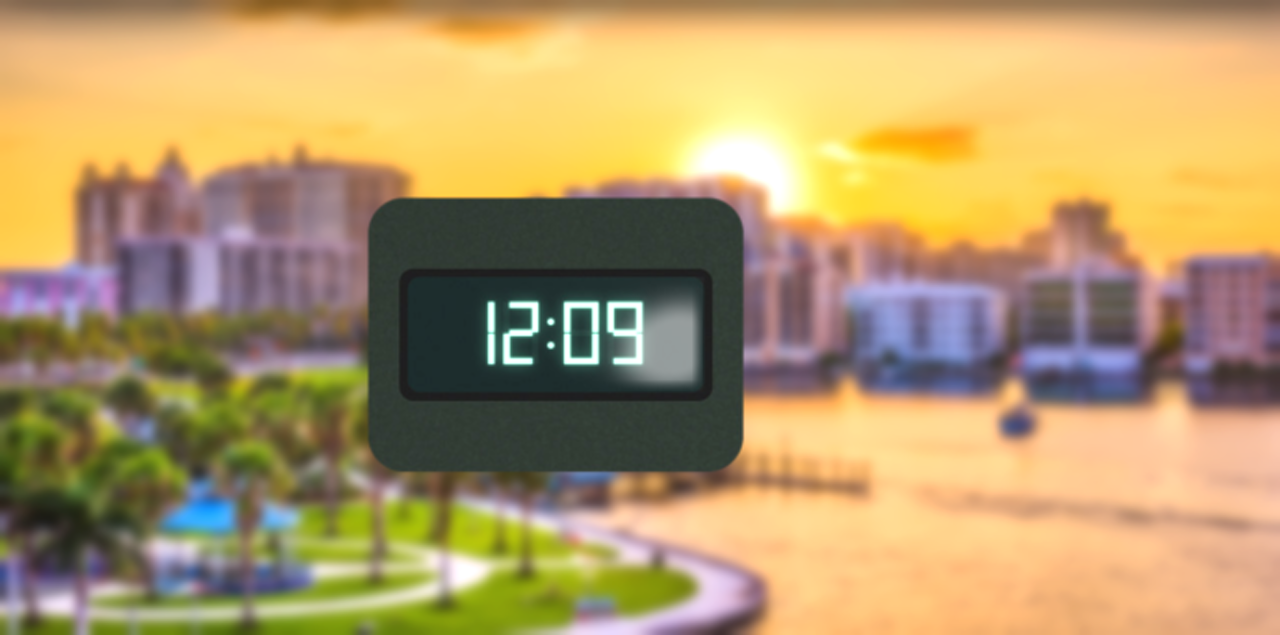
12.09
